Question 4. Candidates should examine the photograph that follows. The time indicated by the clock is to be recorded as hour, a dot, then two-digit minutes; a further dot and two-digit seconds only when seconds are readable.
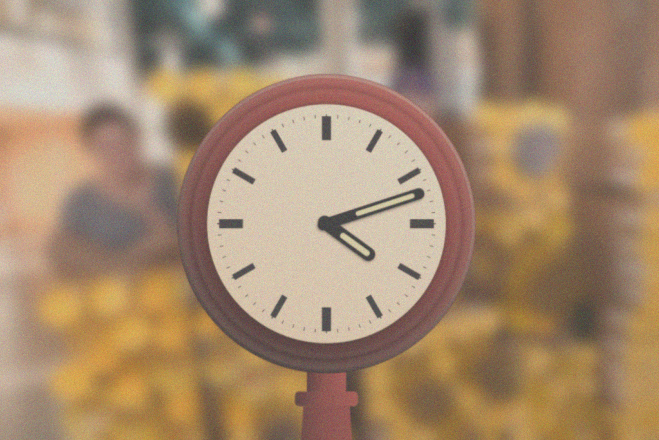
4.12
